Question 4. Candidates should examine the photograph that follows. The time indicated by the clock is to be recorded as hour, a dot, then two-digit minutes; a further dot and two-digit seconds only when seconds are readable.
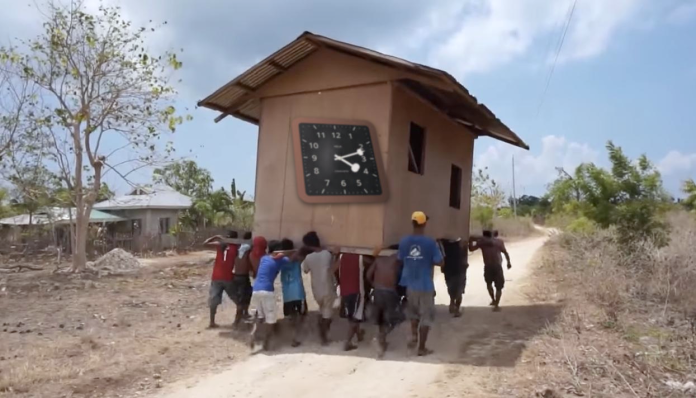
4.12
